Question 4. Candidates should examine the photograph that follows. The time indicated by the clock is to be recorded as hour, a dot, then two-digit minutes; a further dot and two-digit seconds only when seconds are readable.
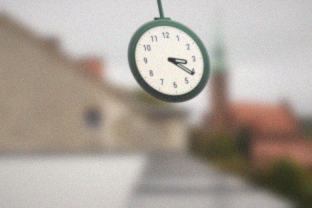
3.21
